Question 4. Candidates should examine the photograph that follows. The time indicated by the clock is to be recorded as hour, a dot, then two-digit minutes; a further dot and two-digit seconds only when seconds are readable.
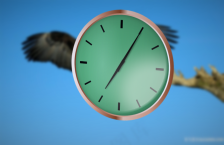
7.05
